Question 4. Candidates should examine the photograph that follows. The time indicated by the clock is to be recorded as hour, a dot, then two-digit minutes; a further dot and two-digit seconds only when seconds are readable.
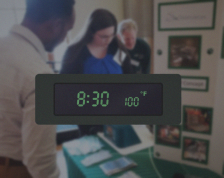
8.30
